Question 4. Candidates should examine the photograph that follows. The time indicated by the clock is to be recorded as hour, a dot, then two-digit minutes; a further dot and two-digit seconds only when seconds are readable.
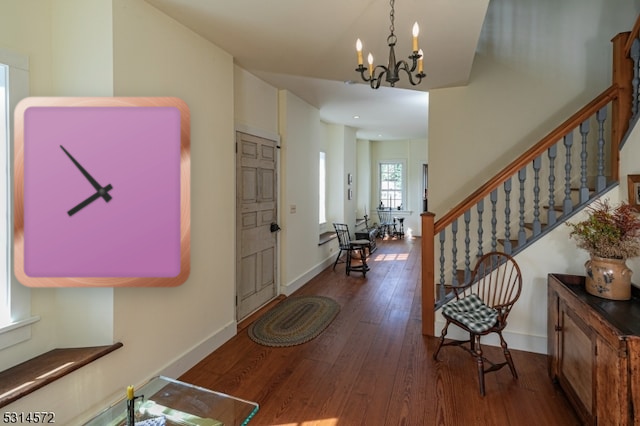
7.53
